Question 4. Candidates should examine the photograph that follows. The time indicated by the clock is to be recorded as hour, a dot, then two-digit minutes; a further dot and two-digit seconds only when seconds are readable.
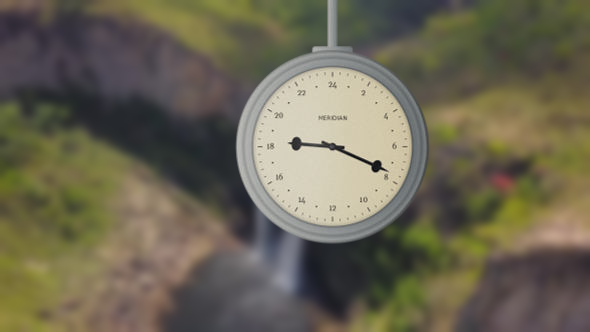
18.19
